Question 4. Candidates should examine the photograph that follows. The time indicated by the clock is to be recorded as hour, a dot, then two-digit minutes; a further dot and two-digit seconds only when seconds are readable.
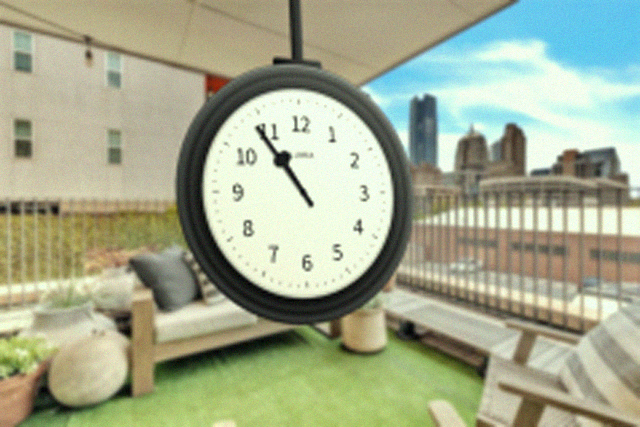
10.54
